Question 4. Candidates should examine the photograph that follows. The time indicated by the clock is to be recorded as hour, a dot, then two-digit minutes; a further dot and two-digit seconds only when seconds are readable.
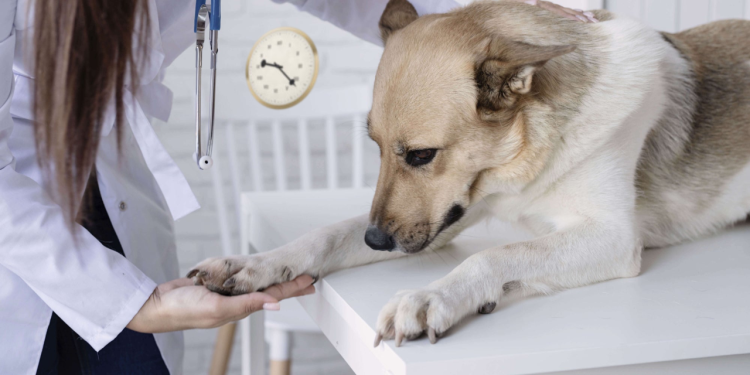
9.22
